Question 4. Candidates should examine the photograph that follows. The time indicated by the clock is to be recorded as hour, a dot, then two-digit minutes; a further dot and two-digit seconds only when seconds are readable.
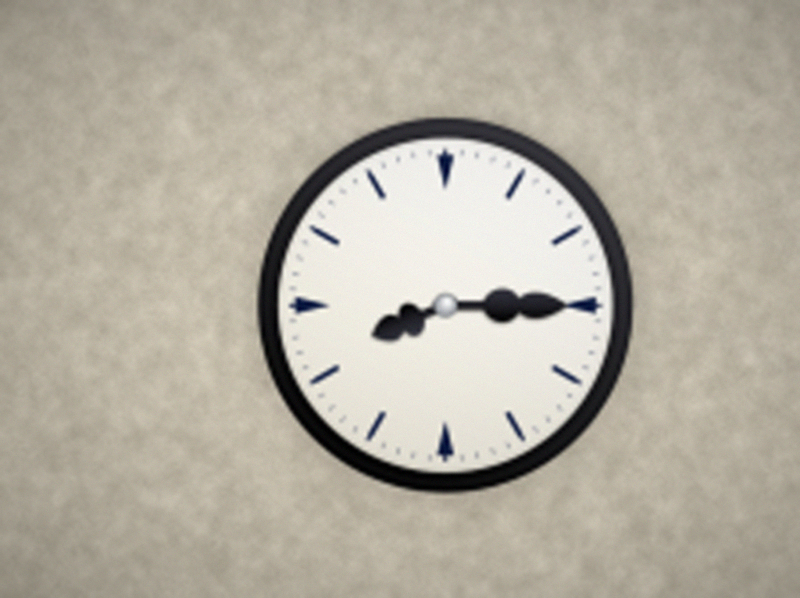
8.15
